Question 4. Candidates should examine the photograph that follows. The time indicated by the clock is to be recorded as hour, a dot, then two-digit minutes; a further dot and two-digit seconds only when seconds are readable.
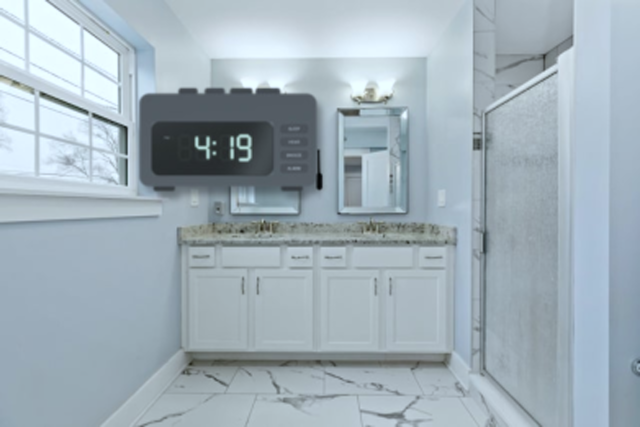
4.19
